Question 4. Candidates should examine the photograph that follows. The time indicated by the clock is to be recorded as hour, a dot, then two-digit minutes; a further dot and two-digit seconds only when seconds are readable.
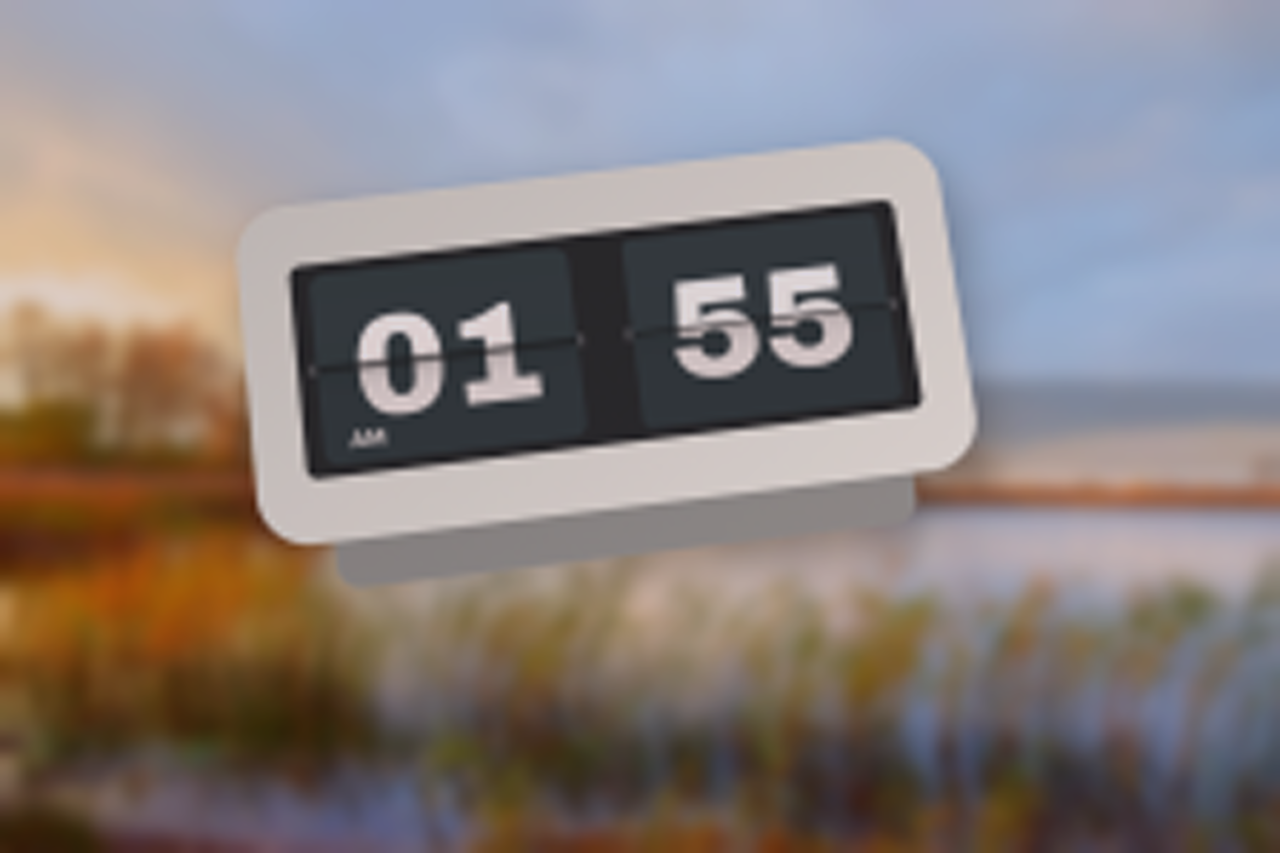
1.55
